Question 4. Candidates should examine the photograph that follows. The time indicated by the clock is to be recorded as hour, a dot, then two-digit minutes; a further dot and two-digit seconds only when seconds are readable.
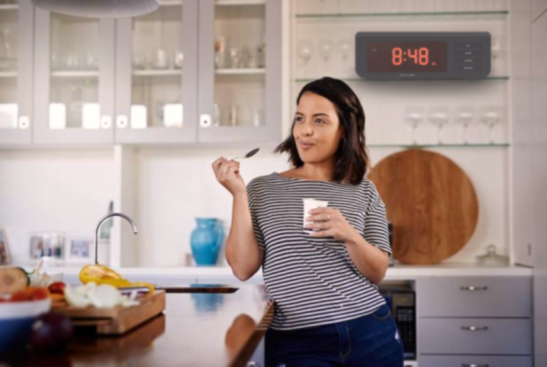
8.48
